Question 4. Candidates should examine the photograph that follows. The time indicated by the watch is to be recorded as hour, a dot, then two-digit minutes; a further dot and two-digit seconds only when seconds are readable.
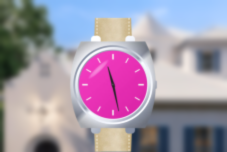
11.28
